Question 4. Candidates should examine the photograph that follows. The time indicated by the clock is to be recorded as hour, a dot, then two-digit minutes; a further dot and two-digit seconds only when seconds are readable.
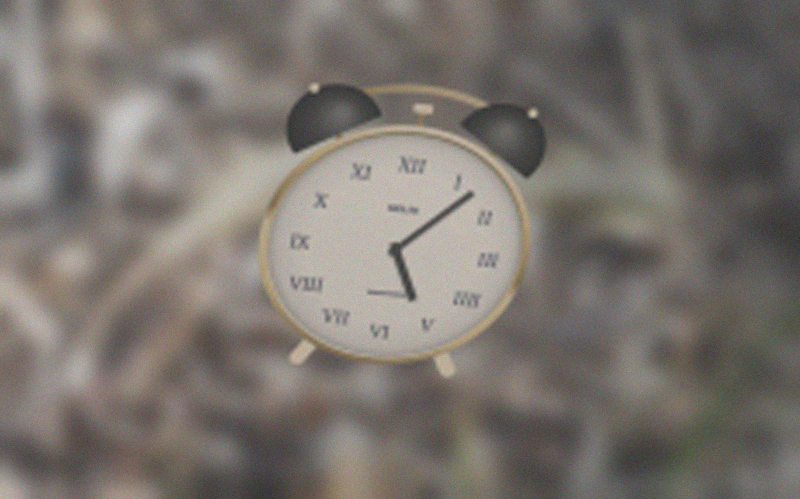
5.07
